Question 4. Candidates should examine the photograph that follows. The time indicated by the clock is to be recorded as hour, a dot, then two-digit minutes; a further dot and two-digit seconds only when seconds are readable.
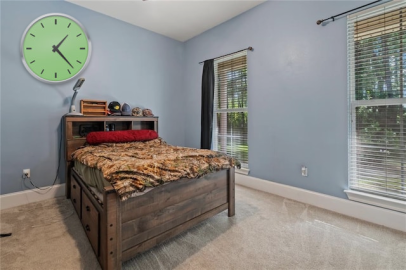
1.23
